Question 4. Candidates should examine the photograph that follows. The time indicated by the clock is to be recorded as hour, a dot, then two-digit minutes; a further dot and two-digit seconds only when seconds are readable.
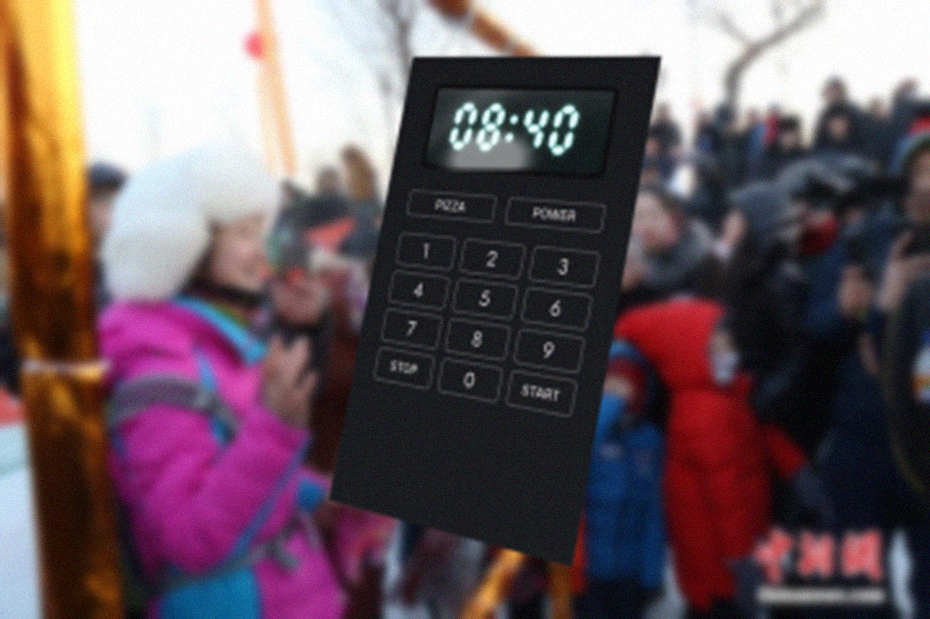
8.40
